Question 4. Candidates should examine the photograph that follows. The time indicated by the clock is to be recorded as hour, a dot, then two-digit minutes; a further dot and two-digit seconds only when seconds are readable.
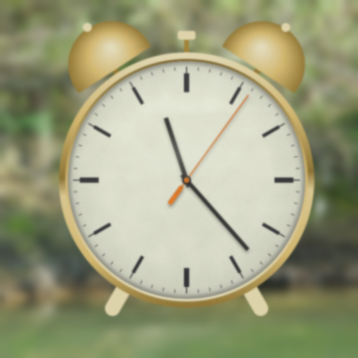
11.23.06
